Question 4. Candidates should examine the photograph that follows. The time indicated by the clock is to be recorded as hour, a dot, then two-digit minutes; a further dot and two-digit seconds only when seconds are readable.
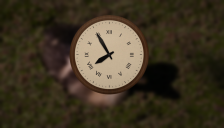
7.55
